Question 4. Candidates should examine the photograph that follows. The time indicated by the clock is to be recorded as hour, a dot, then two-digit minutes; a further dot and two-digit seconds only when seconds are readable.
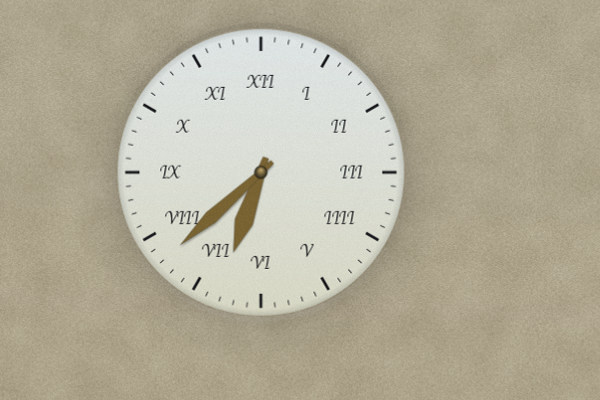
6.38
